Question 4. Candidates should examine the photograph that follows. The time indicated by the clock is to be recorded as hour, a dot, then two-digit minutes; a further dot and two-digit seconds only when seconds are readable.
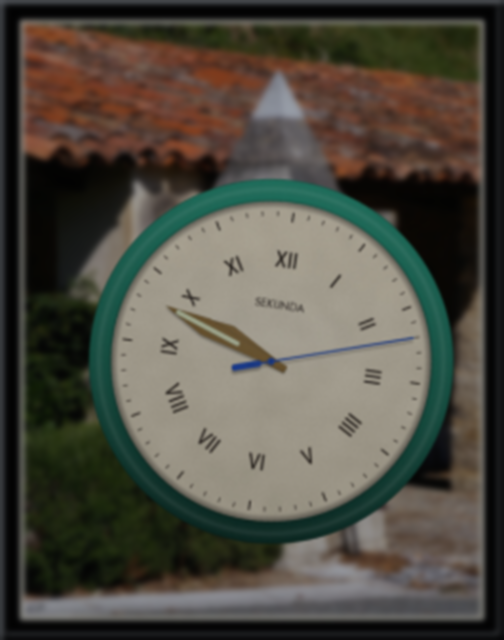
9.48.12
